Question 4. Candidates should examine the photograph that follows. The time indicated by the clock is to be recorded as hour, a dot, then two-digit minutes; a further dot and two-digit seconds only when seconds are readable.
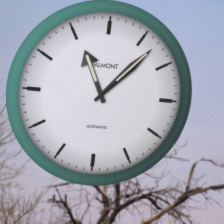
11.07
